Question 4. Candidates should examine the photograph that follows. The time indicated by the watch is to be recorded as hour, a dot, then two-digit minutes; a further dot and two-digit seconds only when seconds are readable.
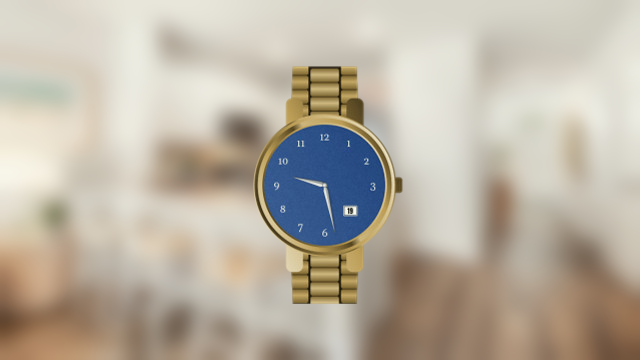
9.28
